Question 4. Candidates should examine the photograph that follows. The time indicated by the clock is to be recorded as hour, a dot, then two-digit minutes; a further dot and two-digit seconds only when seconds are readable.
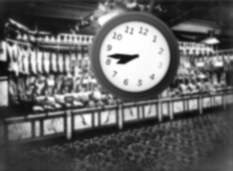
7.42
